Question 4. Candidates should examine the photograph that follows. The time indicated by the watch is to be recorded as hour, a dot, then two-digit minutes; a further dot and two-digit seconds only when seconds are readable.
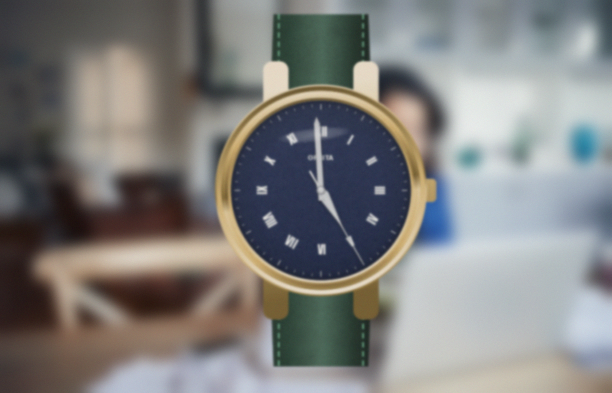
4.59.25
